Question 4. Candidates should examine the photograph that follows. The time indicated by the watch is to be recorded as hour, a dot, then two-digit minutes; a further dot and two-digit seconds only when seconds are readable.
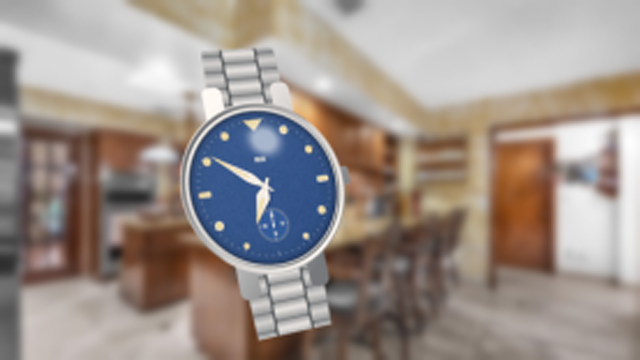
6.51
